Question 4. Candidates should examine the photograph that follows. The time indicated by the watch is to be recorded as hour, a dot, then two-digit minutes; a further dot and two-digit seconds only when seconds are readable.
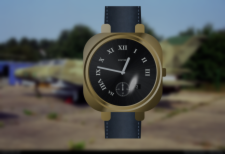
12.47
